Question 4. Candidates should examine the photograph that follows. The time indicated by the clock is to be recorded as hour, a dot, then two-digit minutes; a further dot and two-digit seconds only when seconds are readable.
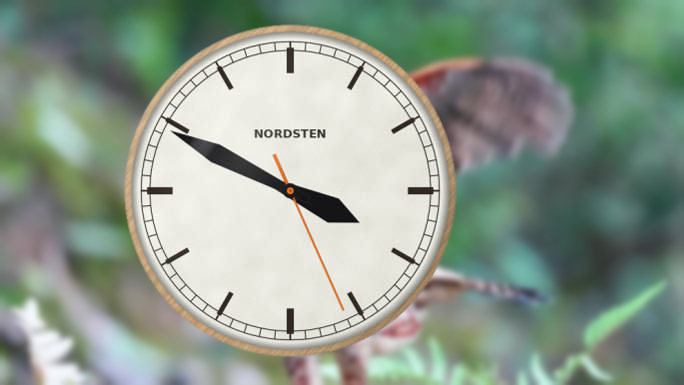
3.49.26
